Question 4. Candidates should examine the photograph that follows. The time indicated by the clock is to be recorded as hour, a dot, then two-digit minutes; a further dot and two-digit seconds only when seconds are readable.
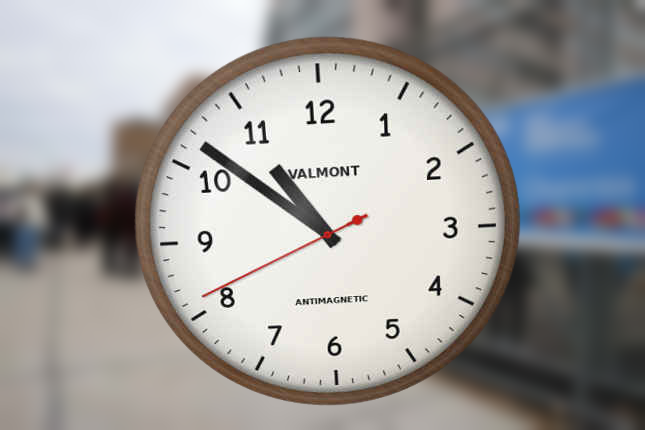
10.51.41
